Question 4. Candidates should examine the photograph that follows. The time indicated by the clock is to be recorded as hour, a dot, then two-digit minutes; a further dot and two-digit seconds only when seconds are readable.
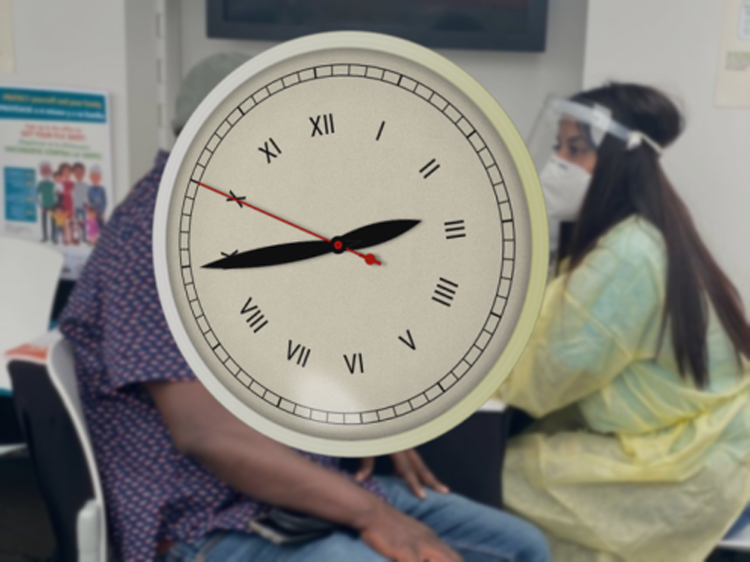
2.44.50
